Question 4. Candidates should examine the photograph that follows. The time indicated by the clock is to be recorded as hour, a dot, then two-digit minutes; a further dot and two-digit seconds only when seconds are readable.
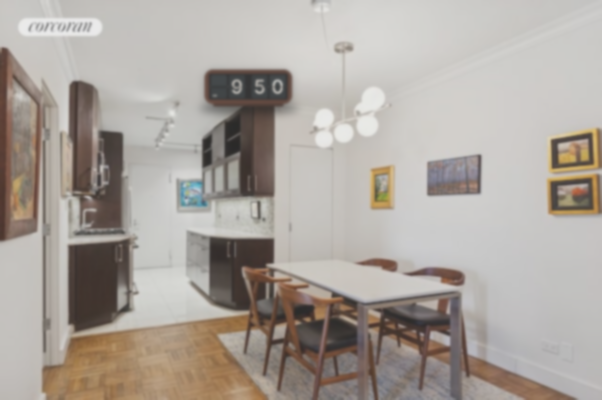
9.50
